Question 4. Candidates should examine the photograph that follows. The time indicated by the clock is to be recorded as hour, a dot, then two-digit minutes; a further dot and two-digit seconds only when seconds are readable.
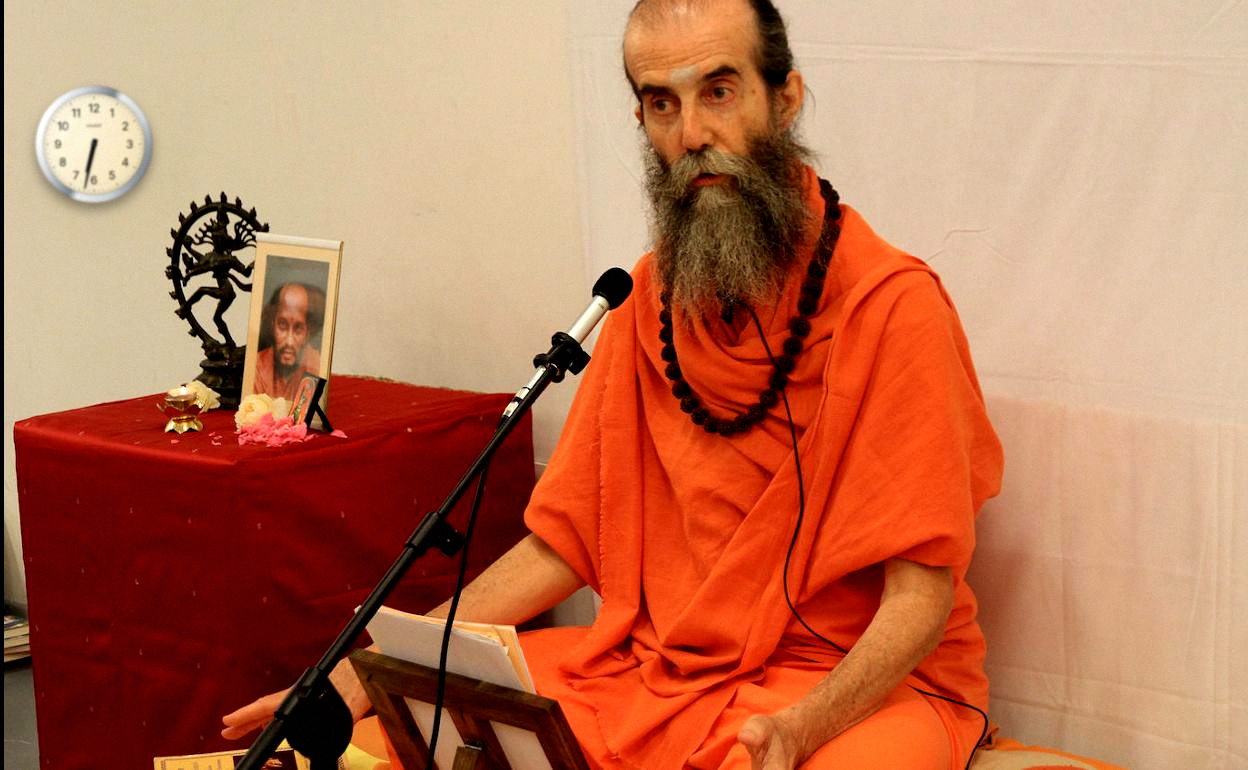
6.32
